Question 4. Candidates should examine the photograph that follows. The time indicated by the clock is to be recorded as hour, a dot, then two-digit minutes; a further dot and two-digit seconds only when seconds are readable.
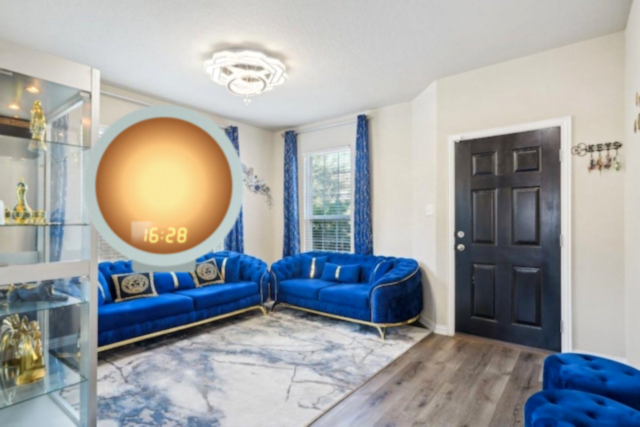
16.28
